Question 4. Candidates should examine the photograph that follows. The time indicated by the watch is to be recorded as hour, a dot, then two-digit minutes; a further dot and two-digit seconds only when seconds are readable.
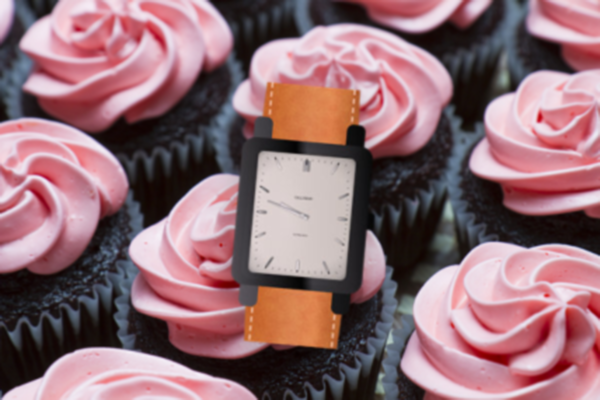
9.48
